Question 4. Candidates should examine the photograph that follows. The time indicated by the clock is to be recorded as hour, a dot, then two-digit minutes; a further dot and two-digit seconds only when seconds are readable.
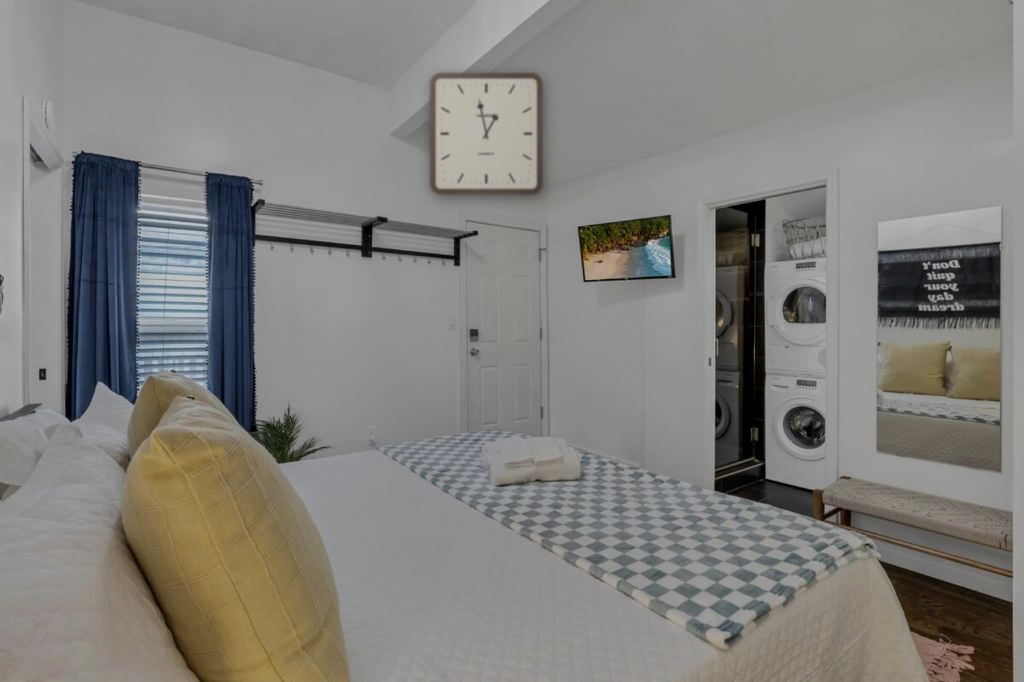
12.58
